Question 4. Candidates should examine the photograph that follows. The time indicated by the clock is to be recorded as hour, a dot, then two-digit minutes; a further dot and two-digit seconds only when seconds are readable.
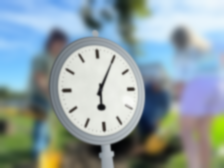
6.05
